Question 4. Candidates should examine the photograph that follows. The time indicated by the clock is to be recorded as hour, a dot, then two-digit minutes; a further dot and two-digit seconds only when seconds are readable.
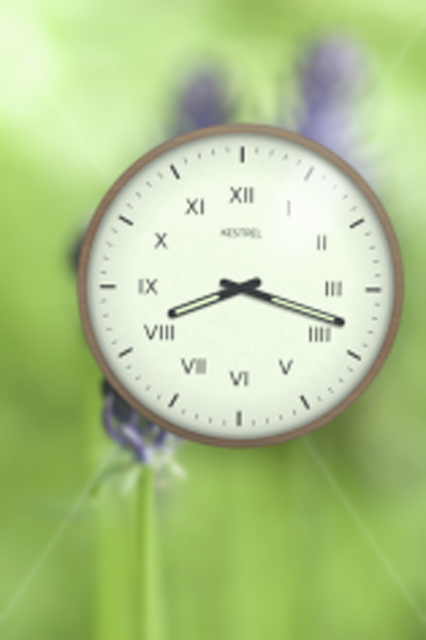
8.18
